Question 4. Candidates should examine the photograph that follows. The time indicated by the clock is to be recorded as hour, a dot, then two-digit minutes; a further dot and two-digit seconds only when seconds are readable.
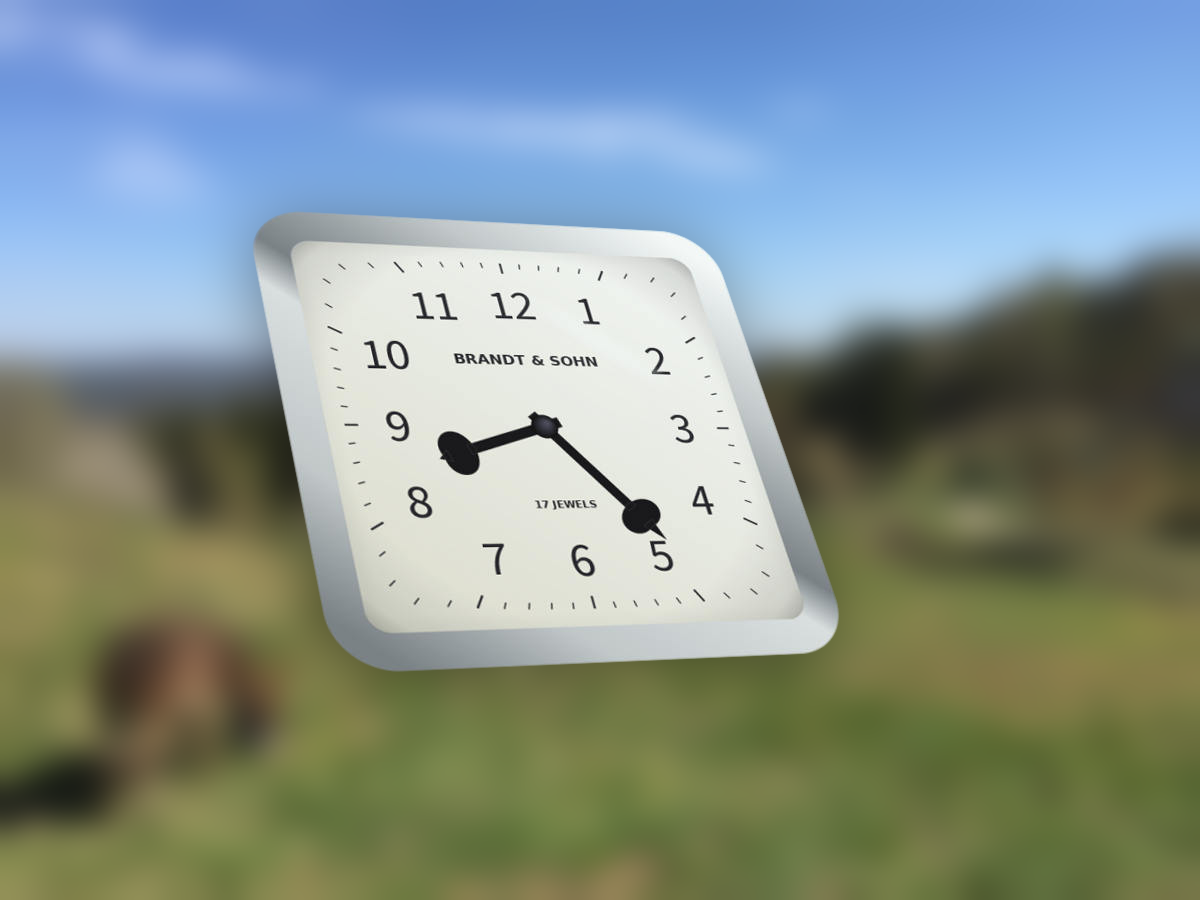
8.24
